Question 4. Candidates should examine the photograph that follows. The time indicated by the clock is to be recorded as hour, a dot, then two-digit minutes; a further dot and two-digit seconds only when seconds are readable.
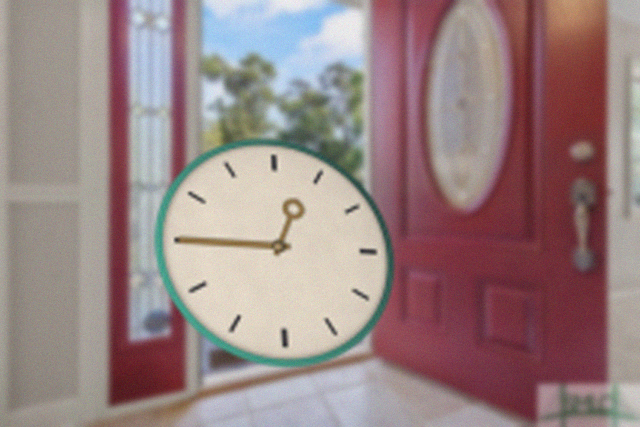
12.45
